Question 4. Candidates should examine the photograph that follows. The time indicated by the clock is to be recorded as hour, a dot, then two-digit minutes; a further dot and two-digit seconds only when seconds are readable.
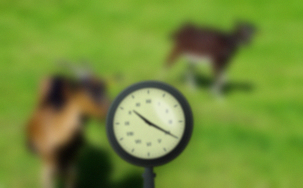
10.20
